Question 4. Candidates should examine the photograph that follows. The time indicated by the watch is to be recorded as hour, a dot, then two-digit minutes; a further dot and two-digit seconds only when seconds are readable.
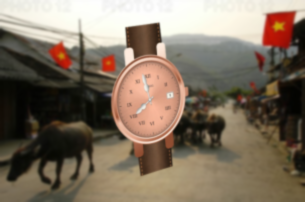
7.58
